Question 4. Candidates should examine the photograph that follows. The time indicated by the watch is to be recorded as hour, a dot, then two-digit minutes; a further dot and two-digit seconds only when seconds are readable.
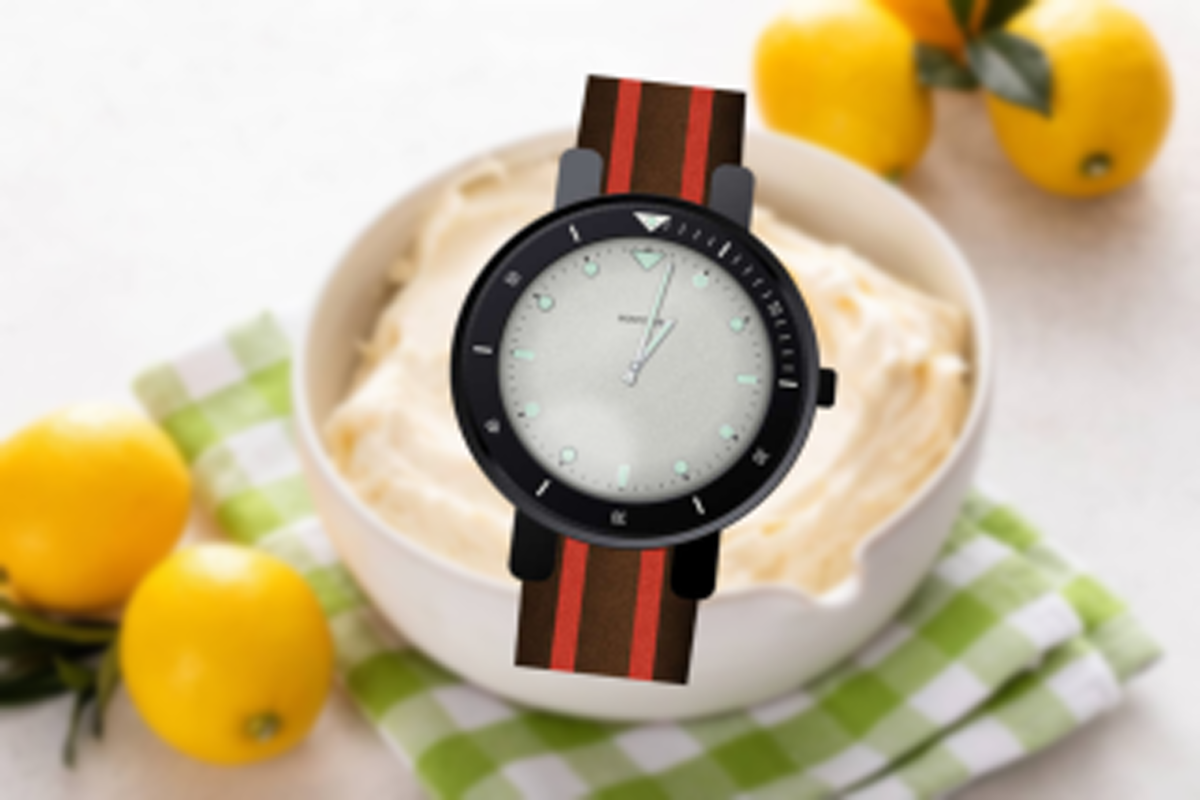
1.02
